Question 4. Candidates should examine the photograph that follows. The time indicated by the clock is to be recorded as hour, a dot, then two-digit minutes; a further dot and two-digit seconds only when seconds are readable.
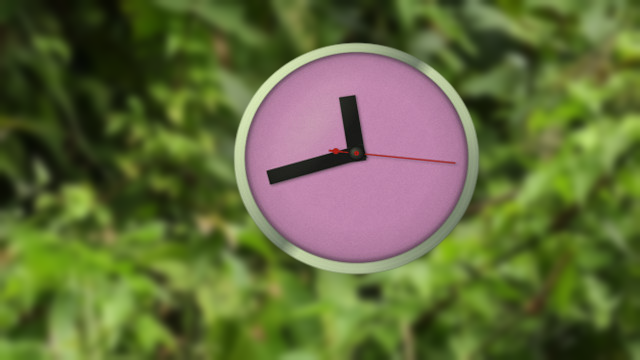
11.42.16
